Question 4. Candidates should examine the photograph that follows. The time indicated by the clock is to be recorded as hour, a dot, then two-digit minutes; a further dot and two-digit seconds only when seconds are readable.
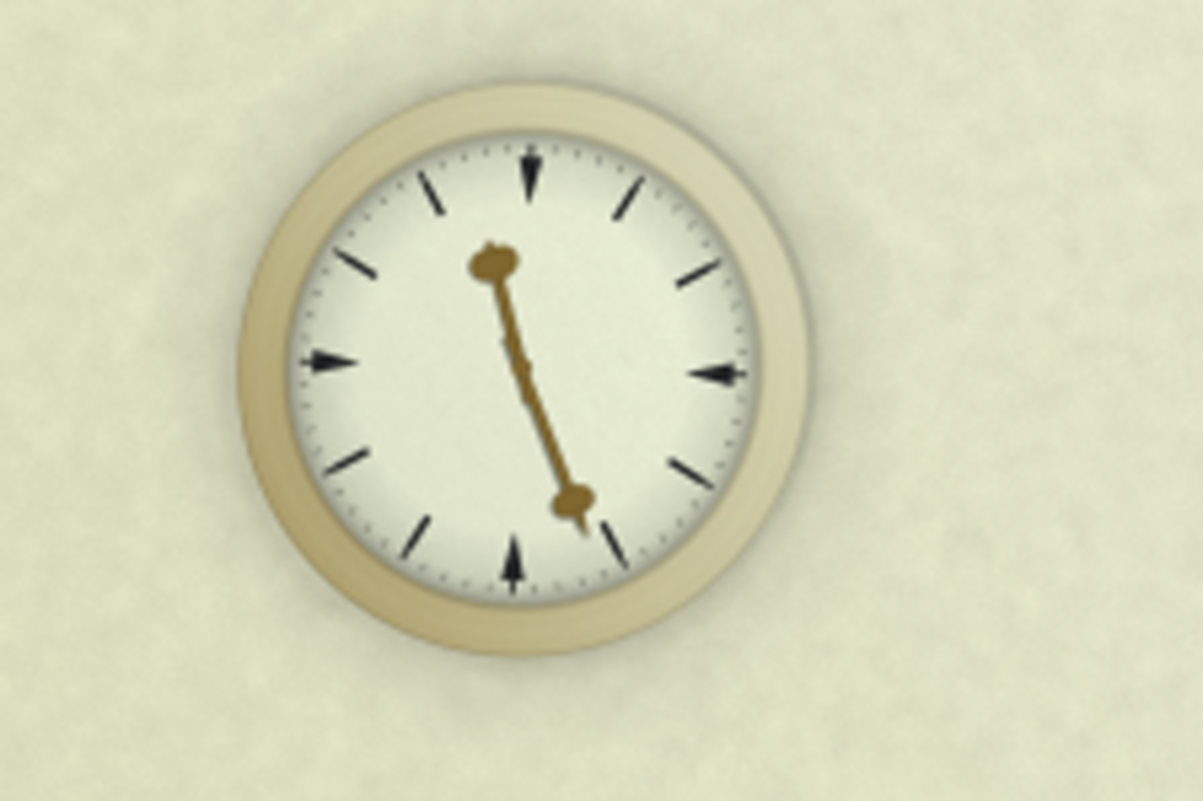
11.26
